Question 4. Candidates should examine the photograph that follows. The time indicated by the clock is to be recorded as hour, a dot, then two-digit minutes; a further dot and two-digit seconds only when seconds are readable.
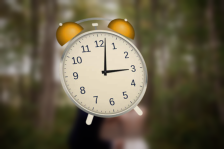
3.02
